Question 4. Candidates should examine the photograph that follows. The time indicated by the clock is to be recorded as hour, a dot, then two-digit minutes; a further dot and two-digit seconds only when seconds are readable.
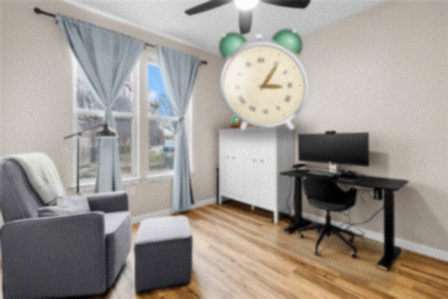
3.06
